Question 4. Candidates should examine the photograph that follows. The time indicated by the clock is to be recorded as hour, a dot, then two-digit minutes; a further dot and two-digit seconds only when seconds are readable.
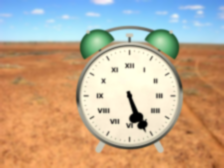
5.26
